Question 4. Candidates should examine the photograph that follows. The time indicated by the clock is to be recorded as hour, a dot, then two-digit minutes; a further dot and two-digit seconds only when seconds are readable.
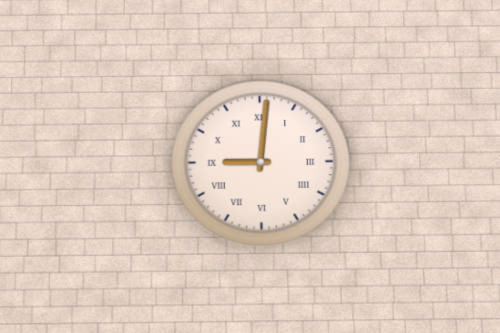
9.01
